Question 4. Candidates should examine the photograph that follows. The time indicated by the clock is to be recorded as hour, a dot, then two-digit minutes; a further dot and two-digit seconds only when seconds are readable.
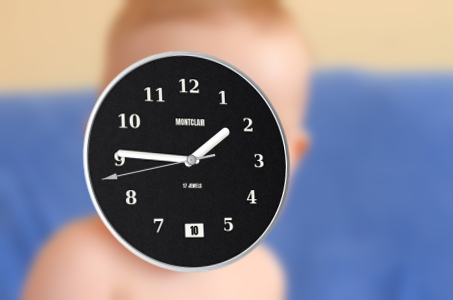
1.45.43
